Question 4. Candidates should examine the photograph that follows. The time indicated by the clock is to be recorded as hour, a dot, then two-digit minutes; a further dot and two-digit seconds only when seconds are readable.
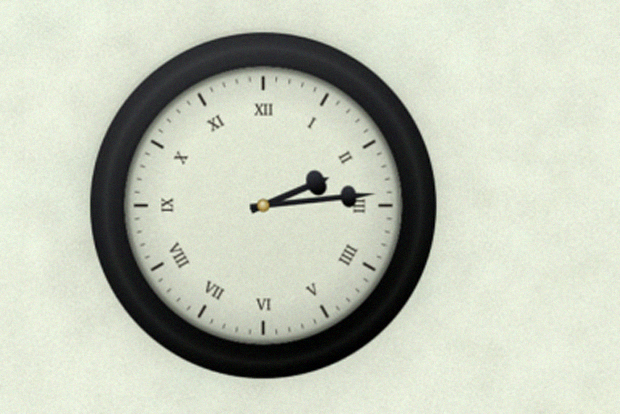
2.14
